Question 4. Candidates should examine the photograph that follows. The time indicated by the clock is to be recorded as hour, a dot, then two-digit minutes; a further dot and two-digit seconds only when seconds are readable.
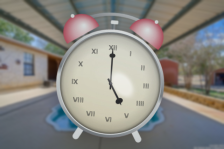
5.00
